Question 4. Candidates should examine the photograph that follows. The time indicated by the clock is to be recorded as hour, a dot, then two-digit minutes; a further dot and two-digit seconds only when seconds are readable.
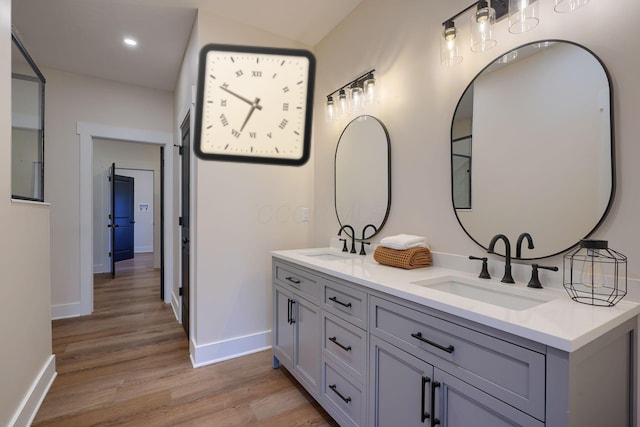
6.49
